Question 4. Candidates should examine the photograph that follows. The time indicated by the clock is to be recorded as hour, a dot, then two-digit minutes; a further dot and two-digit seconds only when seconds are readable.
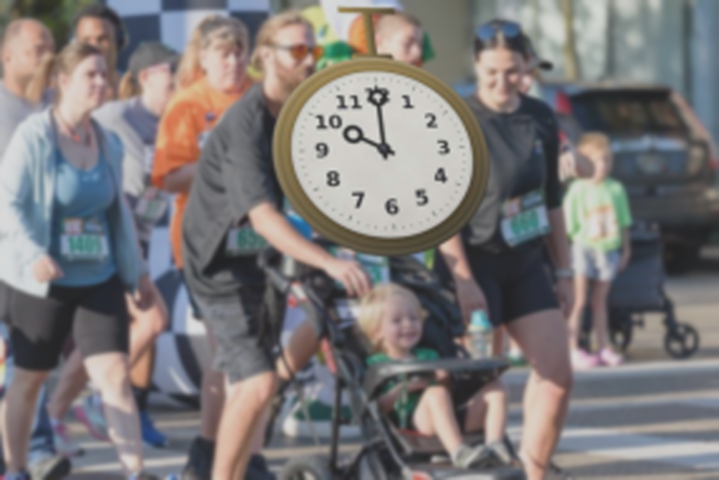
10.00
